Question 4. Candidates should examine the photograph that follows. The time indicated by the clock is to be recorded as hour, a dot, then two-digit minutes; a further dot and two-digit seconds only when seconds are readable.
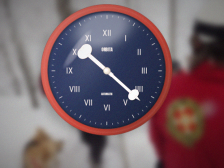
10.22
